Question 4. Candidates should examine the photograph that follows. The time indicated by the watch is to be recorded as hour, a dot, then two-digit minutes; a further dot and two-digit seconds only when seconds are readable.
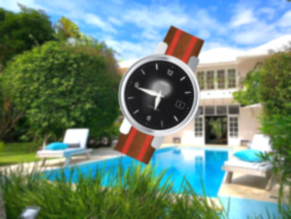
5.44
